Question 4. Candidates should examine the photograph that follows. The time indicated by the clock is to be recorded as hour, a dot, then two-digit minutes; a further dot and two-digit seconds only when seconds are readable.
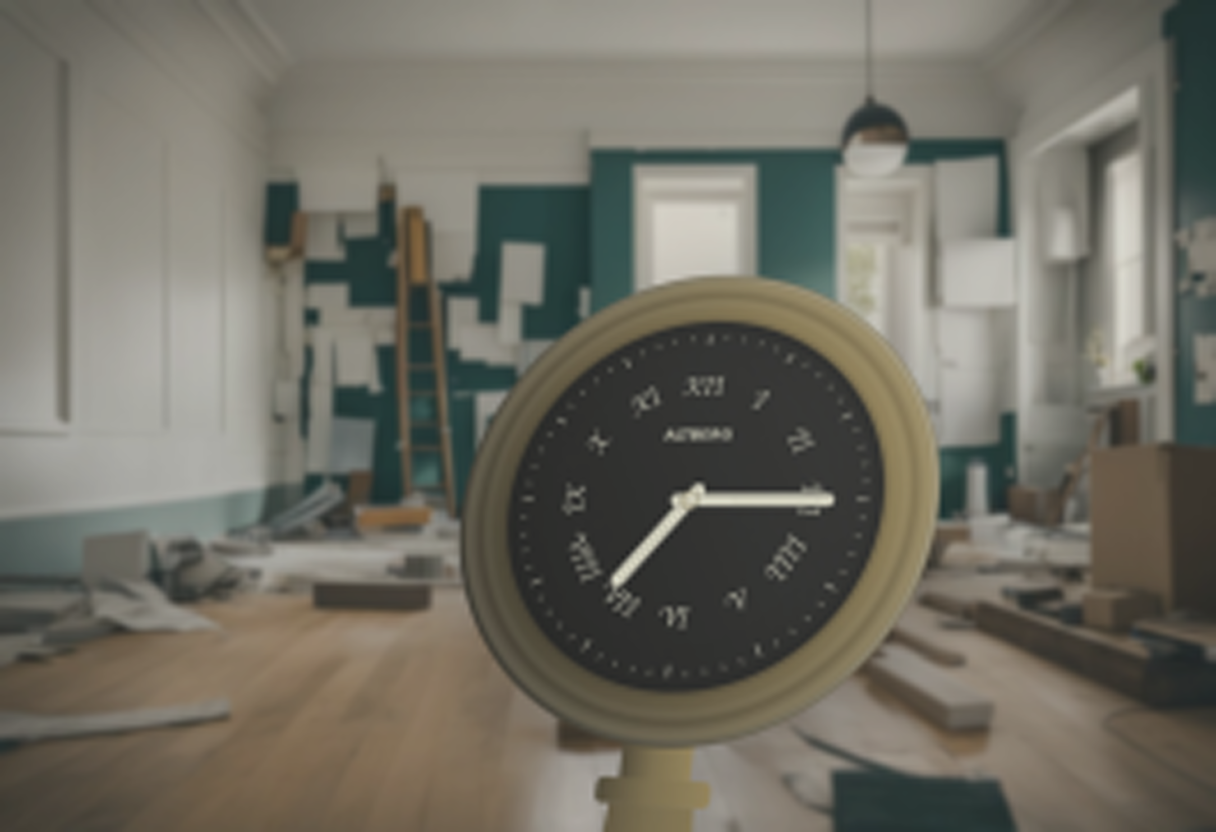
7.15
